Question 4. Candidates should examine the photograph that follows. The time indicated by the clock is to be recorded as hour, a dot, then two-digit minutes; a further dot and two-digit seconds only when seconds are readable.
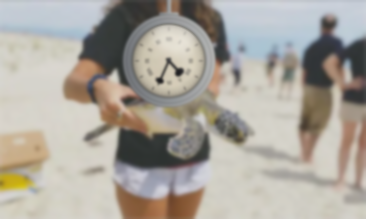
4.34
